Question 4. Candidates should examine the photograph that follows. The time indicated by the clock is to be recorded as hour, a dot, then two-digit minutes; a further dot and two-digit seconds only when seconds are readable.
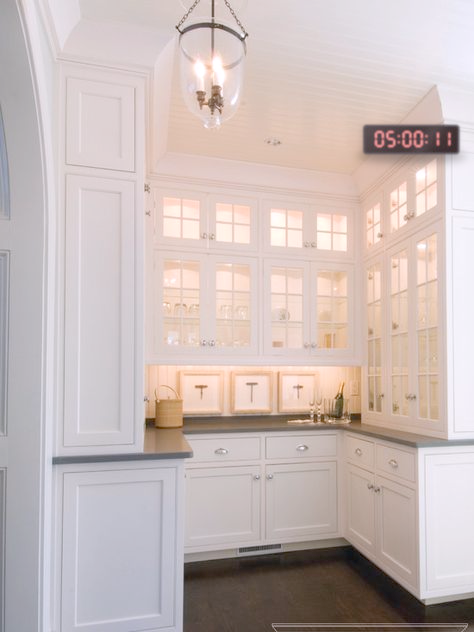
5.00.11
